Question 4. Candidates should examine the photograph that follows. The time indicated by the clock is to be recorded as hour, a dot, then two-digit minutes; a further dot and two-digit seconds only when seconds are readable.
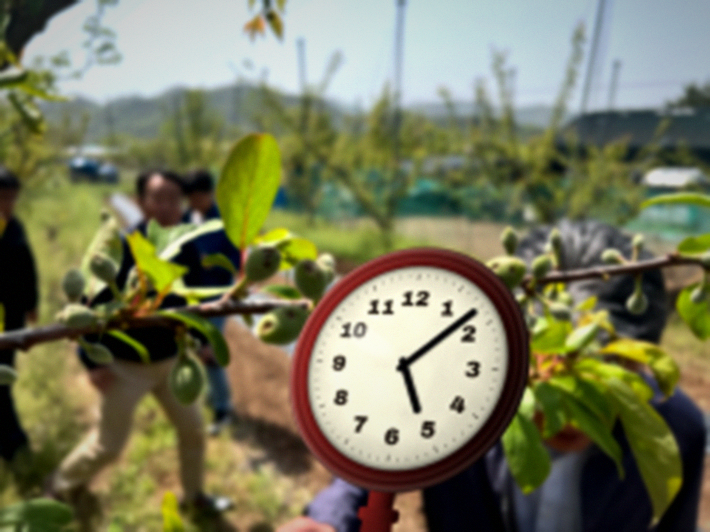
5.08
